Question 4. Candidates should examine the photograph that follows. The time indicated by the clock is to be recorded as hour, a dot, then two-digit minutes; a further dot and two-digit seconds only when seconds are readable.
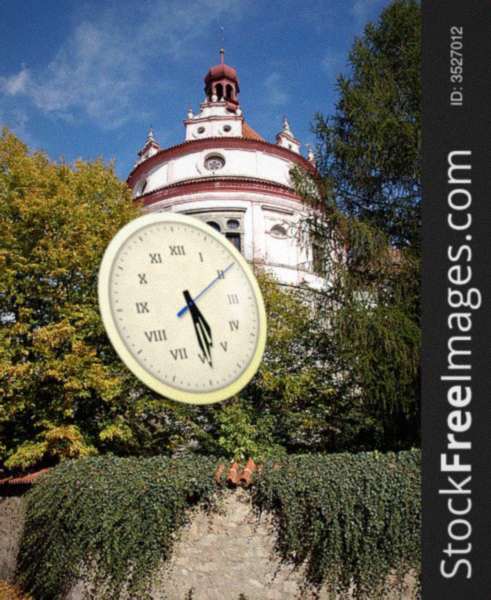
5.29.10
